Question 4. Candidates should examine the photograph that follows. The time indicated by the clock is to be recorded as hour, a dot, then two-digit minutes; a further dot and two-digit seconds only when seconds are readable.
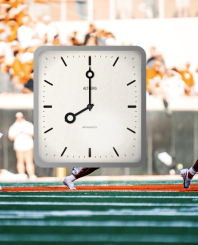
8.00
